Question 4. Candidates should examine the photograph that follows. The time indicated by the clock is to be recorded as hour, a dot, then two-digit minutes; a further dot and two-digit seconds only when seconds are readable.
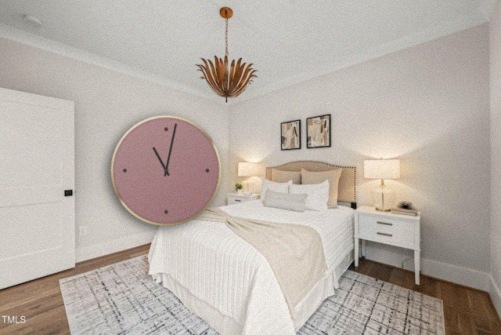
11.02
